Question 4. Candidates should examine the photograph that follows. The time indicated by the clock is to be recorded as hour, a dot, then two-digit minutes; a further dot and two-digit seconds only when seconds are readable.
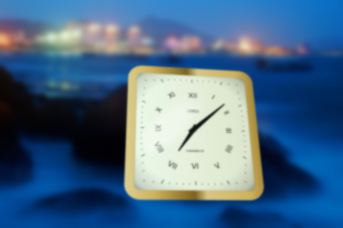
7.08
